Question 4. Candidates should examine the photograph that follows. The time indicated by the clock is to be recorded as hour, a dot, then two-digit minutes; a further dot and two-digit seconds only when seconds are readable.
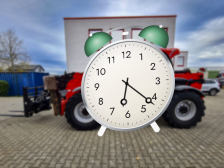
6.22
